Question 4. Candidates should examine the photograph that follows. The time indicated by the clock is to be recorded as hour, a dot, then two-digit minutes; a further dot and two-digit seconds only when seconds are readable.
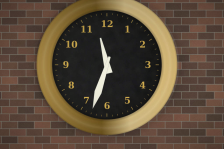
11.33
